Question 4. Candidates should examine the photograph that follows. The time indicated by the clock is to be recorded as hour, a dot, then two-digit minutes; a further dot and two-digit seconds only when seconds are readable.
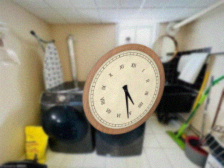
4.26
